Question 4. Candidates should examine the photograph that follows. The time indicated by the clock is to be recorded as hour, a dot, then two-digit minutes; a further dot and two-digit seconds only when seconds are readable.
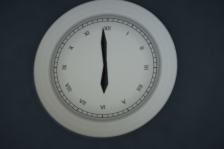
5.59
